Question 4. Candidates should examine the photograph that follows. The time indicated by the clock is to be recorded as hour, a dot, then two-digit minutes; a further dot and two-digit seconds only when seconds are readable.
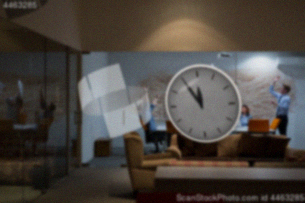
11.55
